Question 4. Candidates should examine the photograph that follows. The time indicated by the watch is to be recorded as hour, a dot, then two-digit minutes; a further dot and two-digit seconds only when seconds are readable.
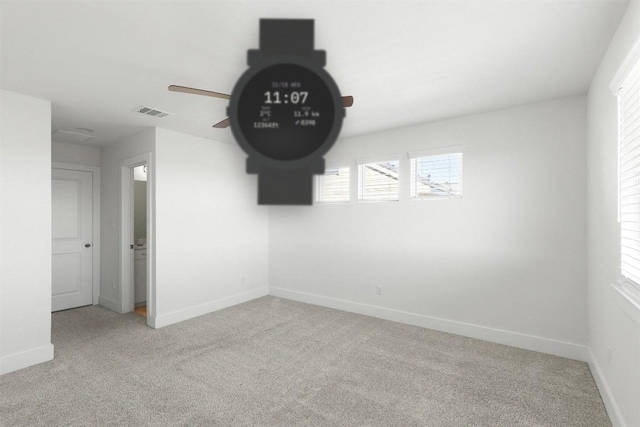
11.07
